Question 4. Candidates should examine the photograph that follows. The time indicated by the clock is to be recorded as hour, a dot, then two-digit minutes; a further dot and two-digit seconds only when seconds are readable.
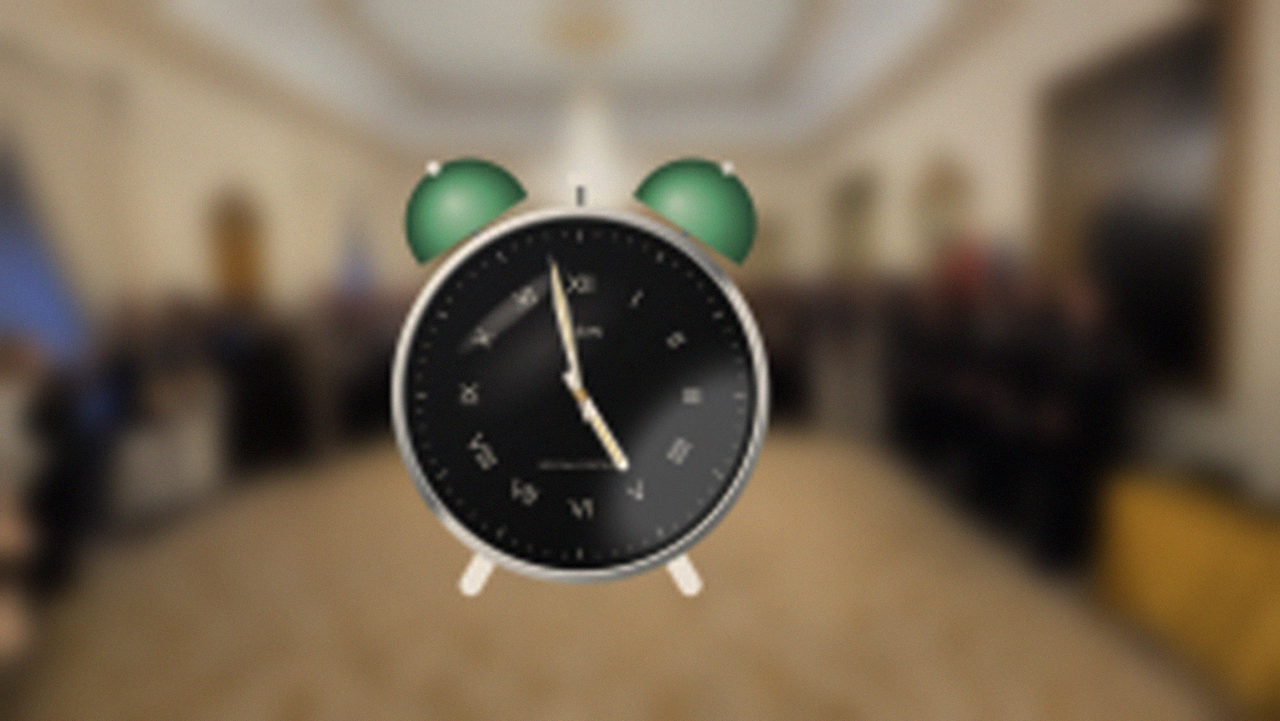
4.58
